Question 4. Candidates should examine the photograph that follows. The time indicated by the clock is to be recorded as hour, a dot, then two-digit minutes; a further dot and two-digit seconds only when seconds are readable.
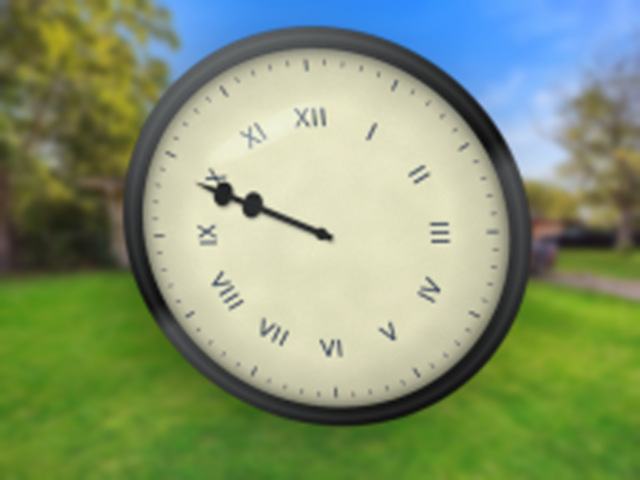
9.49
